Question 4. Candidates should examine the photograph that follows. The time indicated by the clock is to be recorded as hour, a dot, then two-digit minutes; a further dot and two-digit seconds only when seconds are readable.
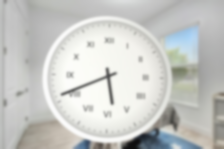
5.41
